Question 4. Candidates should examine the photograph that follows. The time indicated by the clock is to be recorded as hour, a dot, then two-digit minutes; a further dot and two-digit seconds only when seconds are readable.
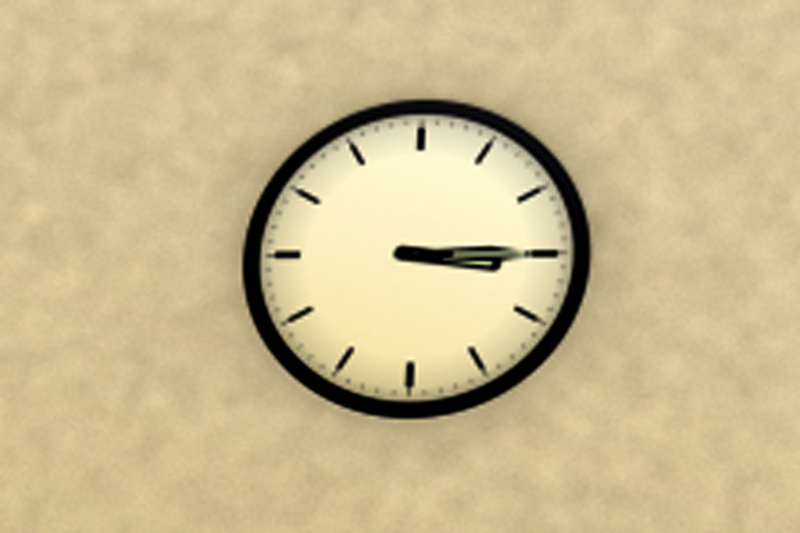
3.15
